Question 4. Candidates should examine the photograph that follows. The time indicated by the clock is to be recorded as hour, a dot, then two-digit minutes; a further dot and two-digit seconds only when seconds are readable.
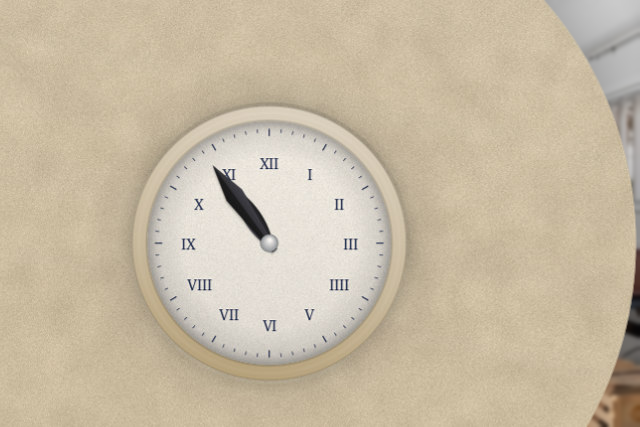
10.54
